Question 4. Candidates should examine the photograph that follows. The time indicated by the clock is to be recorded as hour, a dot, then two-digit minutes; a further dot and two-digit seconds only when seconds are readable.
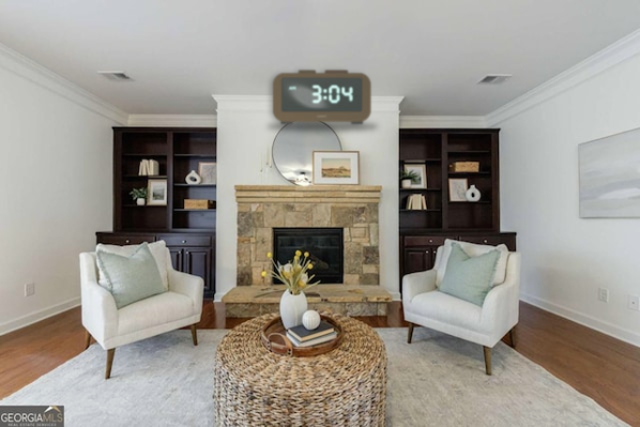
3.04
